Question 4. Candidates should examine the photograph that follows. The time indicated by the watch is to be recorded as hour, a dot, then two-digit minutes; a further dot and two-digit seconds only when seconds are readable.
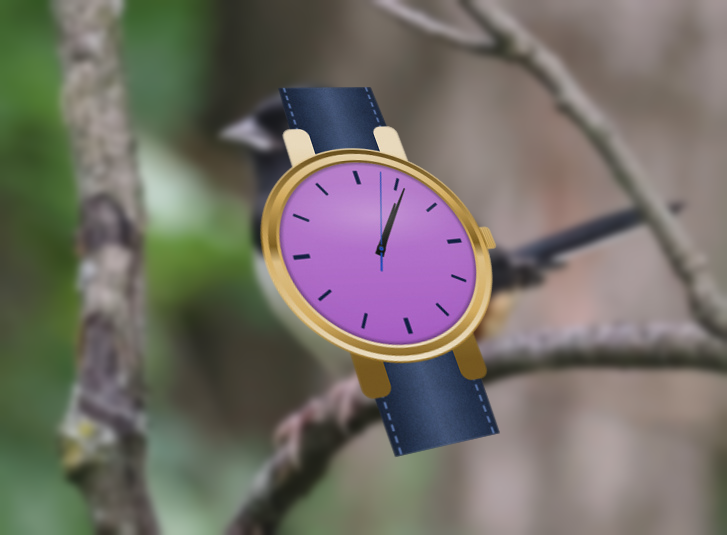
1.06.03
